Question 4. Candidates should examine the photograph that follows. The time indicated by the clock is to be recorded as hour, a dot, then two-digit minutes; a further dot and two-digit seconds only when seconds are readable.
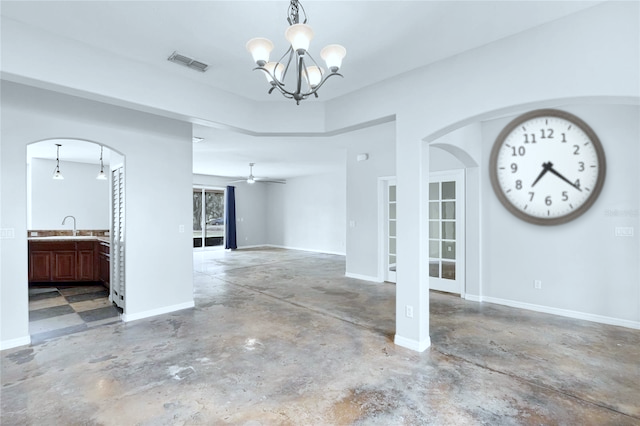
7.21
